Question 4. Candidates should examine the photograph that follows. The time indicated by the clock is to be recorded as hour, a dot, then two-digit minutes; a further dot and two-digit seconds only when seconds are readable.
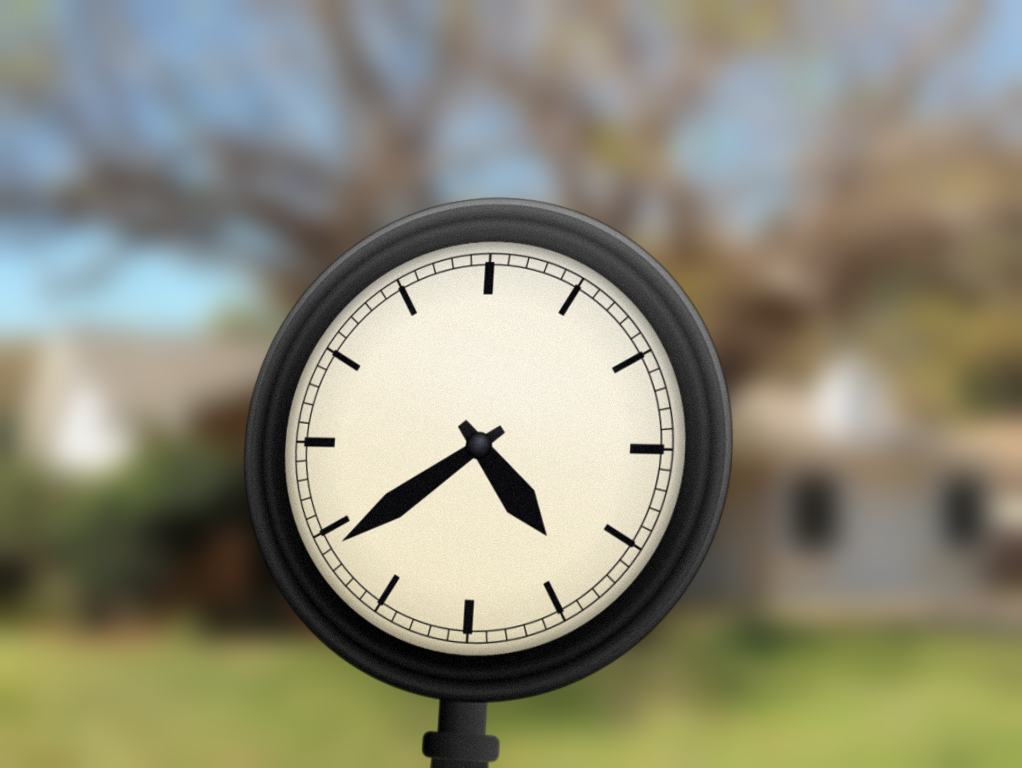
4.39
